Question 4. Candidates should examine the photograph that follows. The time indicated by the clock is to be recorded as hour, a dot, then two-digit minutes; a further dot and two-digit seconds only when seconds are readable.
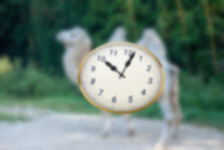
10.02
